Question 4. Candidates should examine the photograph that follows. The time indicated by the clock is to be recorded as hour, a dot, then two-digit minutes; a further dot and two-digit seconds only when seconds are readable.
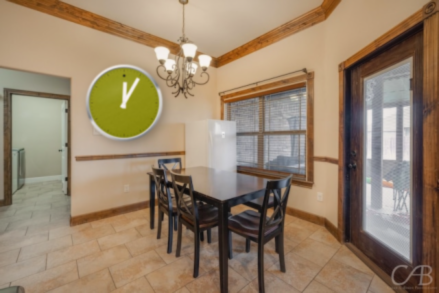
12.05
